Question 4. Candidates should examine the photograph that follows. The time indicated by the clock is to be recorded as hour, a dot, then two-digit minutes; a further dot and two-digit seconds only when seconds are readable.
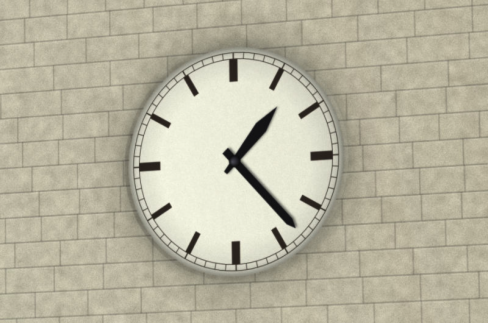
1.23
